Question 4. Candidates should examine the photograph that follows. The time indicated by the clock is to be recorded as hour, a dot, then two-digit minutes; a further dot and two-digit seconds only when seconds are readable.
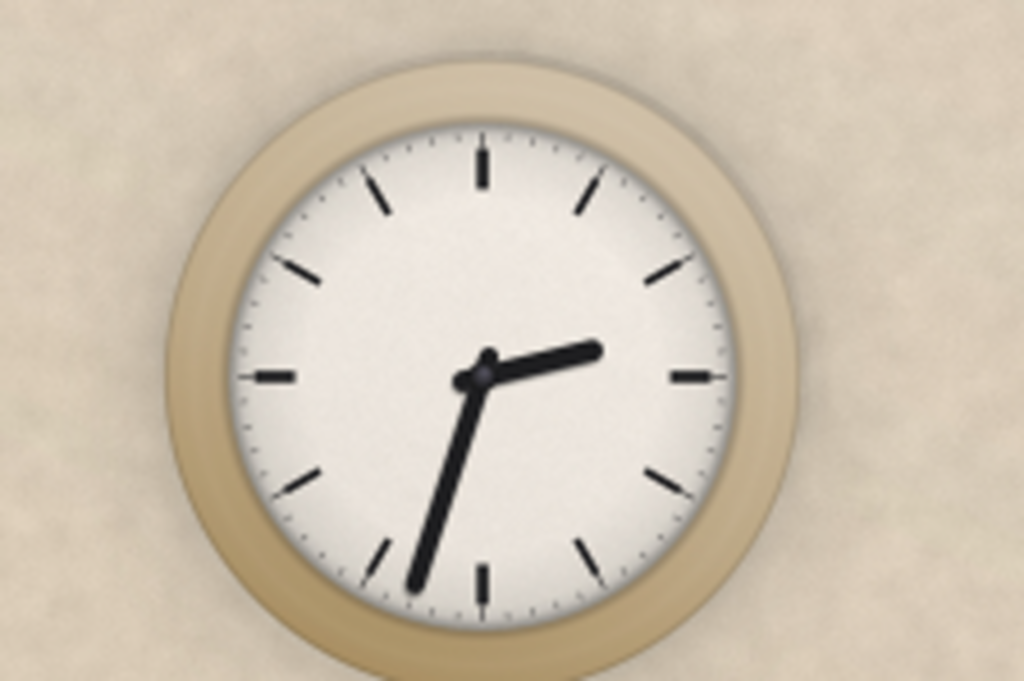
2.33
